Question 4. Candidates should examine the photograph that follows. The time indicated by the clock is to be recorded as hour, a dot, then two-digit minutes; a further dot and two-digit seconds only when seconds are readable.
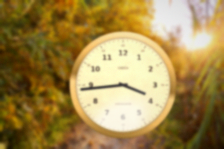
3.44
